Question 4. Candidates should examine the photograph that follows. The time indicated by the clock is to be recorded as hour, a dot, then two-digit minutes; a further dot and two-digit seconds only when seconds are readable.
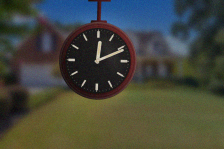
12.11
